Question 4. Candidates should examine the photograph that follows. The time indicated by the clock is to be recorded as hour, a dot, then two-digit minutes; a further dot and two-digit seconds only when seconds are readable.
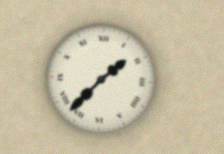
1.37
